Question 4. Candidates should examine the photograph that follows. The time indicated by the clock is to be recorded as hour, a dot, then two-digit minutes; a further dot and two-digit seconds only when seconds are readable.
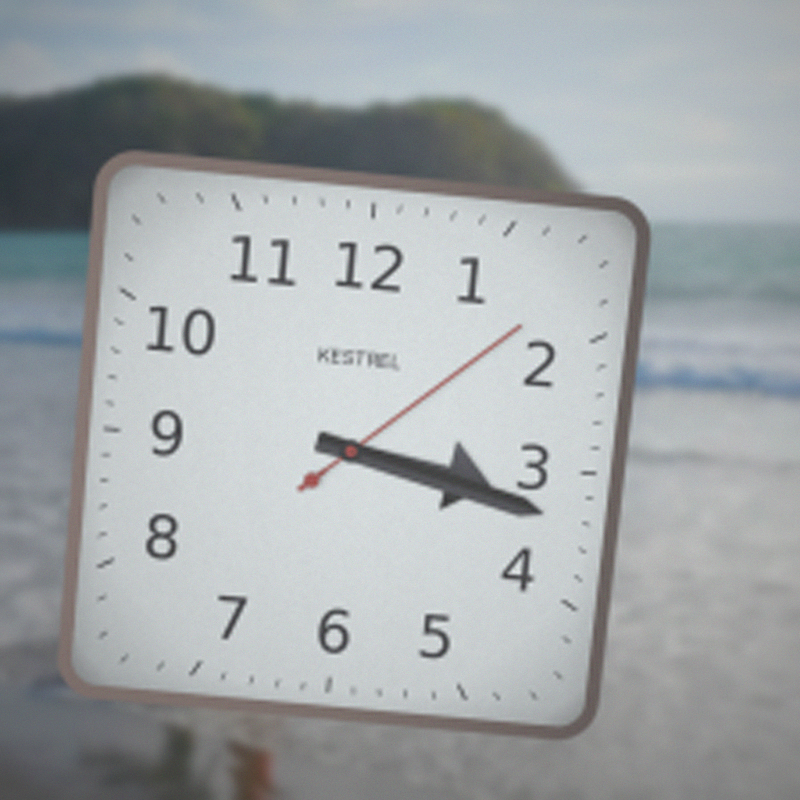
3.17.08
